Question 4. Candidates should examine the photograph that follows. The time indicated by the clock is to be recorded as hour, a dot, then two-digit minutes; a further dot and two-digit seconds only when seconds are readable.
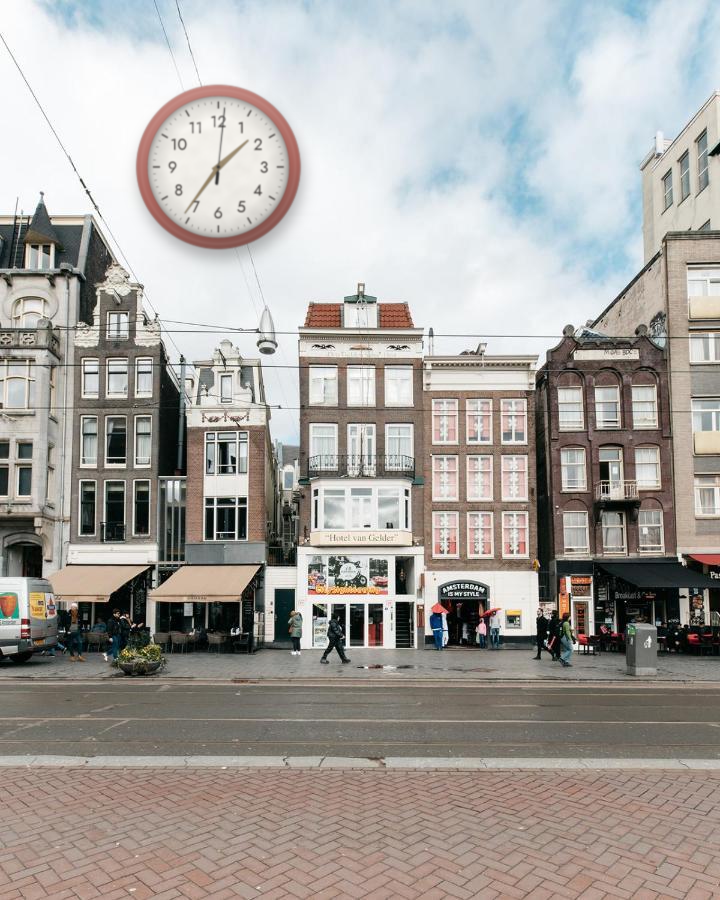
1.36.01
